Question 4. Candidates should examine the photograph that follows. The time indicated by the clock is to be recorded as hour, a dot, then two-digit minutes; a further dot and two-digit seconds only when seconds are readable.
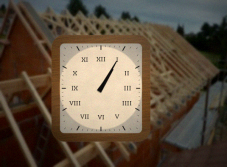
1.05
